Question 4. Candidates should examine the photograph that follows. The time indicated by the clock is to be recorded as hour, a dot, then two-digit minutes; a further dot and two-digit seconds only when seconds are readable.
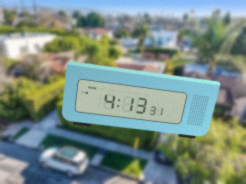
4.13.31
